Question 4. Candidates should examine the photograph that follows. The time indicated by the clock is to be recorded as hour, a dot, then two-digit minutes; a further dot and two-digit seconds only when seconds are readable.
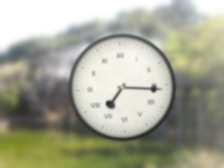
7.16
